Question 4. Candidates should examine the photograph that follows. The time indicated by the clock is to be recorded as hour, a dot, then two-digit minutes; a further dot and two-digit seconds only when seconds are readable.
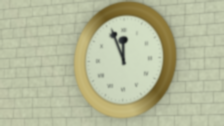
11.56
